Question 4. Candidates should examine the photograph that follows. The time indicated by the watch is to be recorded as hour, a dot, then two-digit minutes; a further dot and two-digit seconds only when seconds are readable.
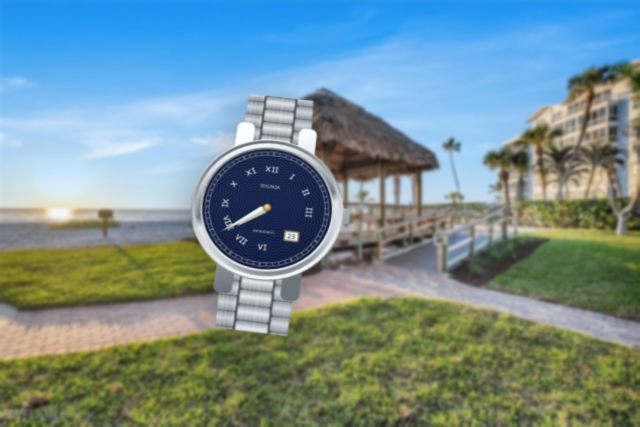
7.39
